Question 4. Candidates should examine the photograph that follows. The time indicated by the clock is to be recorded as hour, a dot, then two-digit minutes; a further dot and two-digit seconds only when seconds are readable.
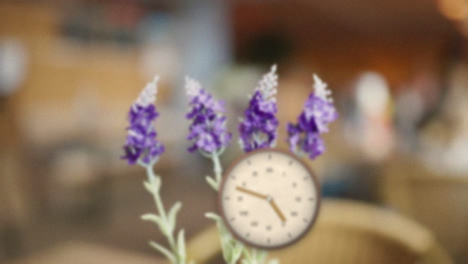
4.48
